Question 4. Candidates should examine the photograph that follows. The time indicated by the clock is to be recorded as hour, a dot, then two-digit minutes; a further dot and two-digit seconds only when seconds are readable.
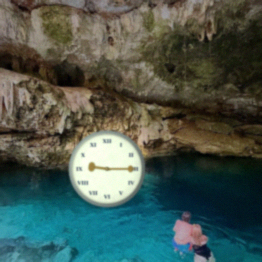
9.15
